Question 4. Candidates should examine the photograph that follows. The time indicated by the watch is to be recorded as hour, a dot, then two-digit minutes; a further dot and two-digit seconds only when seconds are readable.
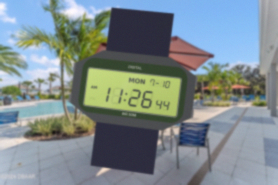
11.26.44
